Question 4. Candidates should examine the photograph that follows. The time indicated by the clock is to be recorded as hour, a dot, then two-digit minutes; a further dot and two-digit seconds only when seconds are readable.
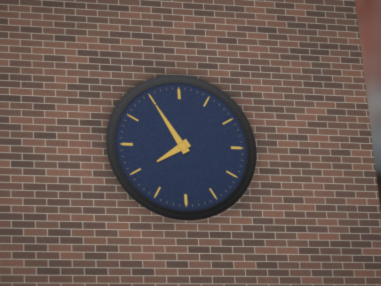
7.55
